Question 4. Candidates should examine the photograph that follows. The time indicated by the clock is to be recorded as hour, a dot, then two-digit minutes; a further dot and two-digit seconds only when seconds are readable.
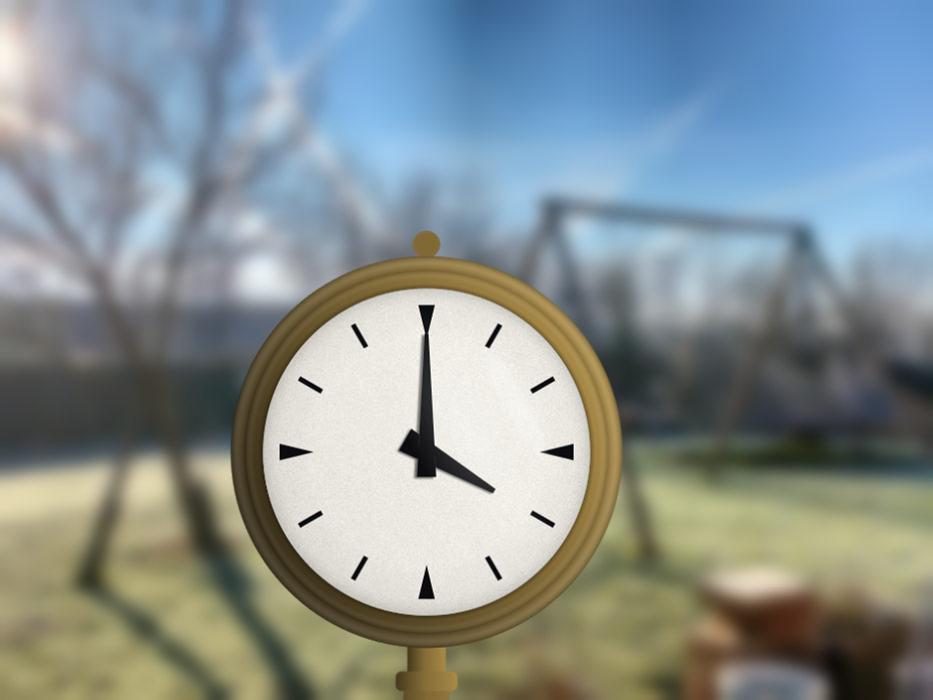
4.00
